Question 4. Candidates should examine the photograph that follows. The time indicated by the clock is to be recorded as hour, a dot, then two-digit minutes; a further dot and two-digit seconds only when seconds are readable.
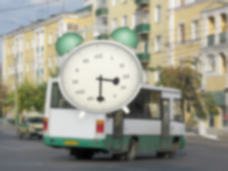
3.31
